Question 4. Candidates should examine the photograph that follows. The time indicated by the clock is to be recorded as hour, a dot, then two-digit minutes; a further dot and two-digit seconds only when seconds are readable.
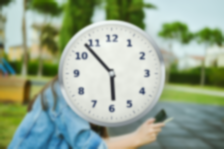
5.53
